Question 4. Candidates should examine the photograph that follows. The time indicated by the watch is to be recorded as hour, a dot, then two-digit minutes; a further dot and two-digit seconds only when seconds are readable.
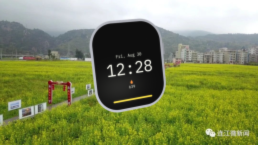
12.28
